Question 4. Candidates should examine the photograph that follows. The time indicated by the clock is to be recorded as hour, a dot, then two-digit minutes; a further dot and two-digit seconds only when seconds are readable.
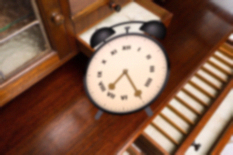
7.25
